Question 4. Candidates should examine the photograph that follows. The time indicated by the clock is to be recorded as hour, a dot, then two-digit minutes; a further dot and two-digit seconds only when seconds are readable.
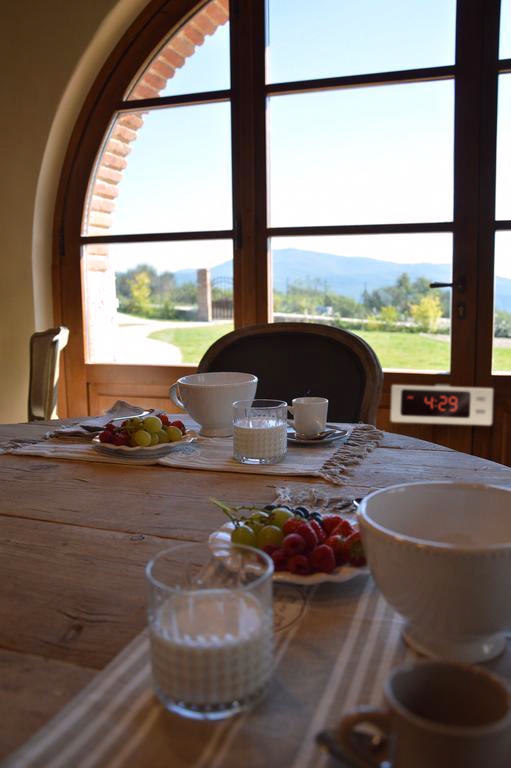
4.29
